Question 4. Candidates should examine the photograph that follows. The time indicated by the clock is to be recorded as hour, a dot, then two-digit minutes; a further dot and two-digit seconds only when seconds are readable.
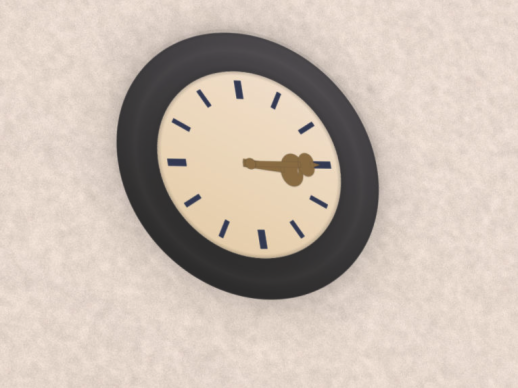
3.15
